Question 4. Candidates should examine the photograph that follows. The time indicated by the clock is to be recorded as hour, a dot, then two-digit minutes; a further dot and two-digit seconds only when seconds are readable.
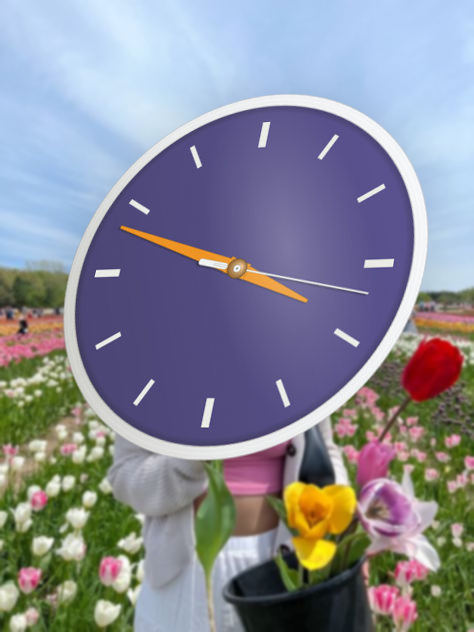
3.48.17
